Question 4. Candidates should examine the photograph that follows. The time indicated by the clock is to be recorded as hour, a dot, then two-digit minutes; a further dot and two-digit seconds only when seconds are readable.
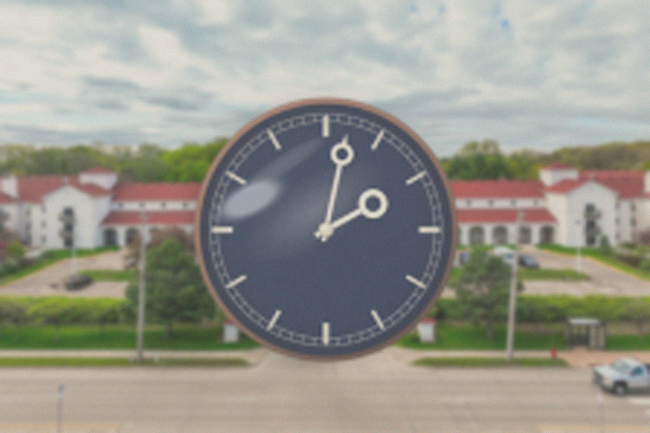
2.02
